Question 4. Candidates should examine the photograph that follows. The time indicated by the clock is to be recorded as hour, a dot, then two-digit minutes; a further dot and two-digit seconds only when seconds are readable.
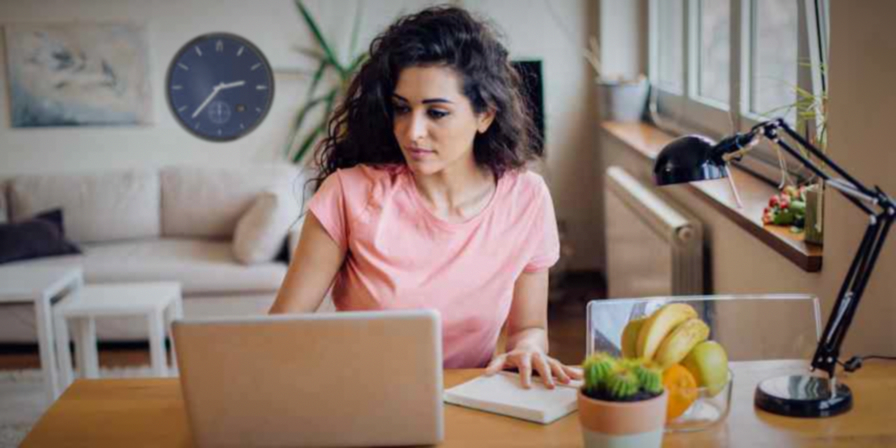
2.37
